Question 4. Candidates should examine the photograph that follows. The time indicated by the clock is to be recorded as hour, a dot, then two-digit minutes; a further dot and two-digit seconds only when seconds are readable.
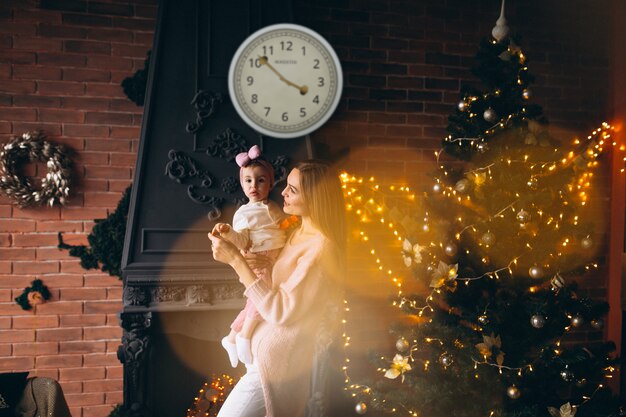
3.52
